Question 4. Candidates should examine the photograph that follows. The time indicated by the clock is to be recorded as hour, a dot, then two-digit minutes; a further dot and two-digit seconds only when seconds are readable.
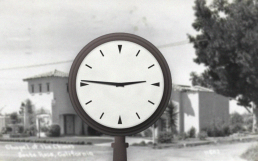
2.46
